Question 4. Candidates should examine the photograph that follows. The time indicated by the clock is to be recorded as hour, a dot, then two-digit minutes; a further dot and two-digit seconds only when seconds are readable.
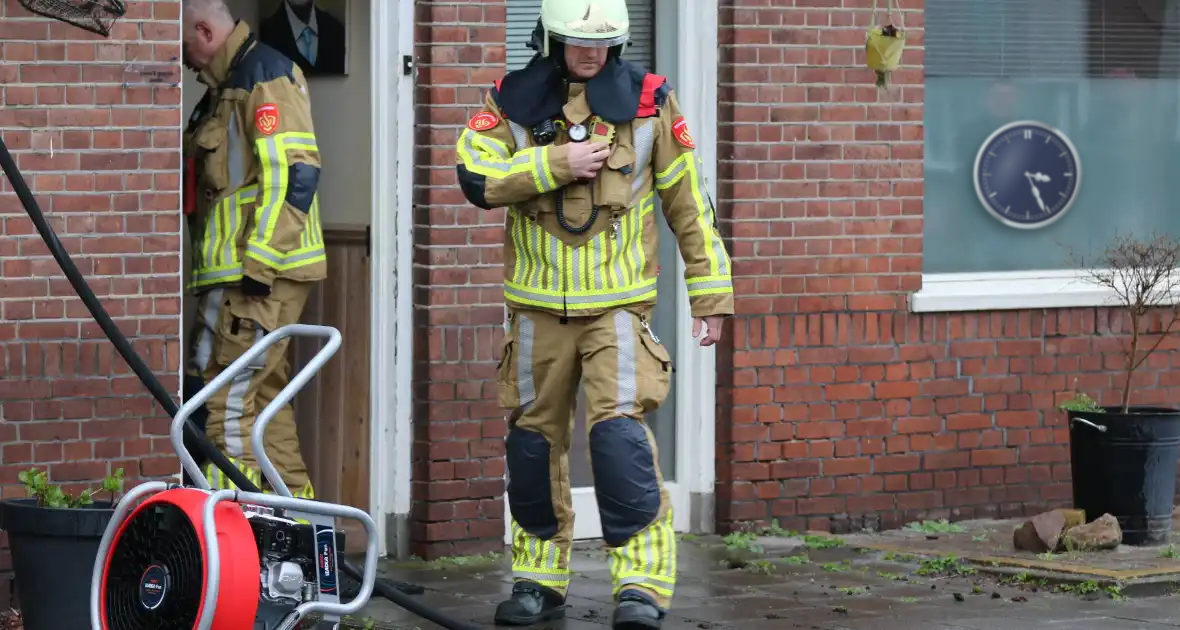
3.26
